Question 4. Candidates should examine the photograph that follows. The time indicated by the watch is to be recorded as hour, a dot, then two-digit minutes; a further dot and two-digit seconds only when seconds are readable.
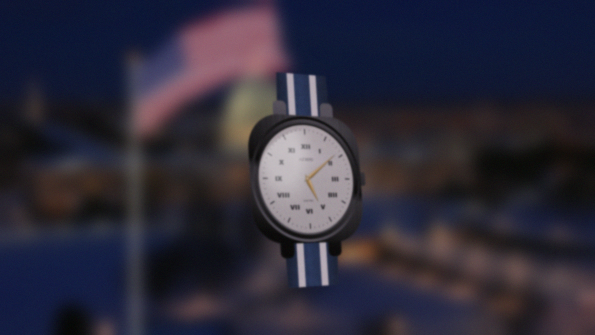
5.09
